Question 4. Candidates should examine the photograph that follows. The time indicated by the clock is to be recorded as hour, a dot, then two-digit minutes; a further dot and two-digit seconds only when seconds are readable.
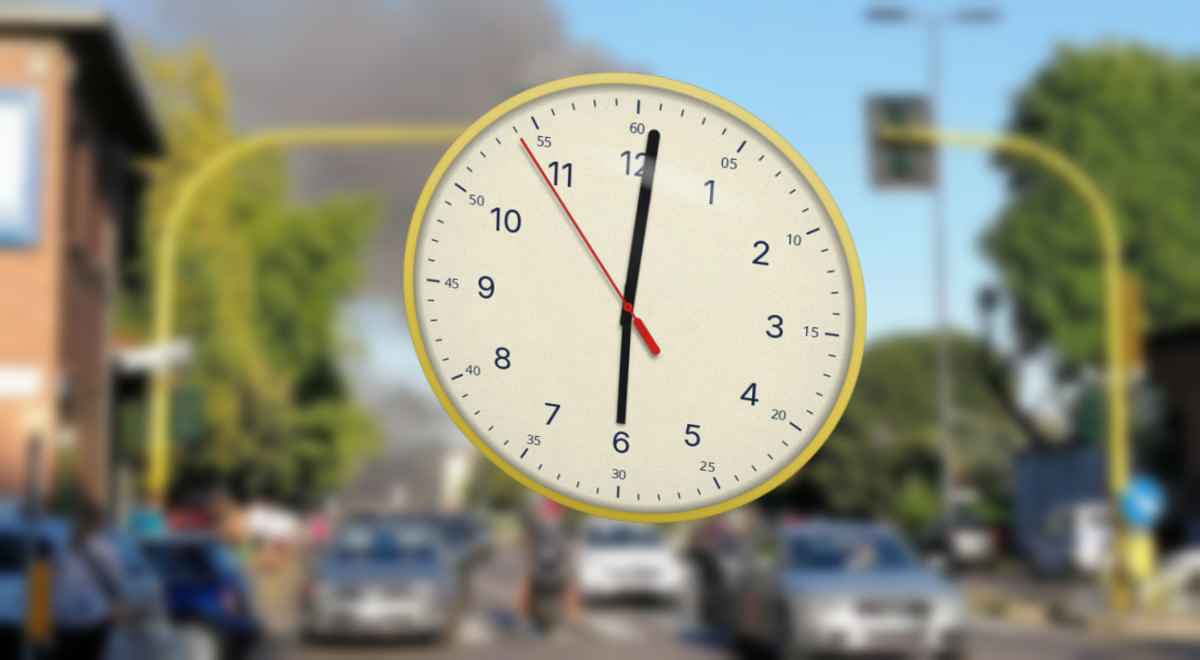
6.00.54
